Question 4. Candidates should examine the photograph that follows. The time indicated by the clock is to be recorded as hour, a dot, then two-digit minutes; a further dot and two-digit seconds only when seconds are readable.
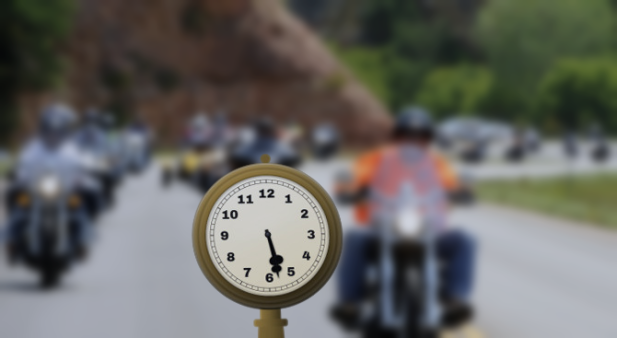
5.28
